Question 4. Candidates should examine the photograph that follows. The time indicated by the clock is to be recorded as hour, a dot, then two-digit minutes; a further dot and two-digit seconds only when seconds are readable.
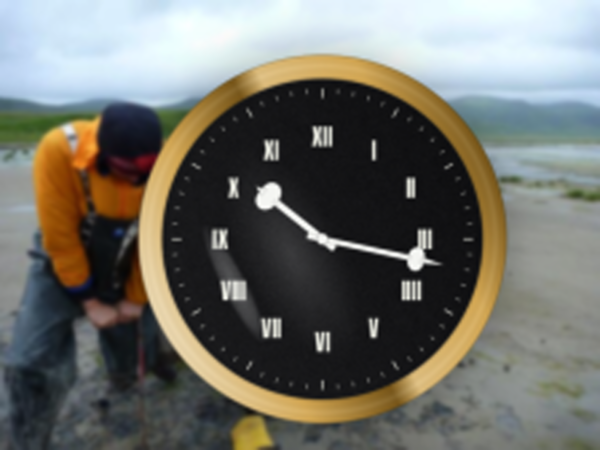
10.17
